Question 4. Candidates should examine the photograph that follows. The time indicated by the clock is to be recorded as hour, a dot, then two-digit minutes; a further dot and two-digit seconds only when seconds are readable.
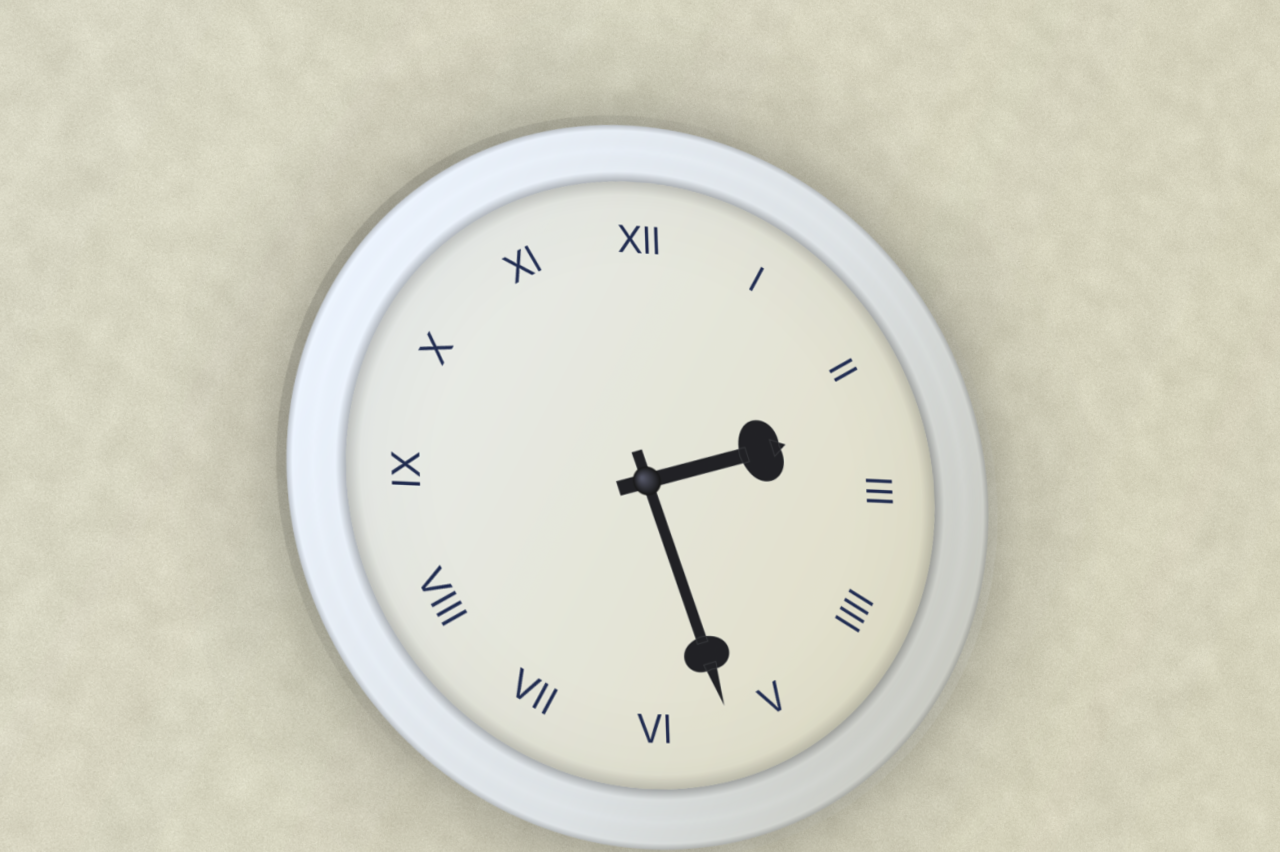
2.27
